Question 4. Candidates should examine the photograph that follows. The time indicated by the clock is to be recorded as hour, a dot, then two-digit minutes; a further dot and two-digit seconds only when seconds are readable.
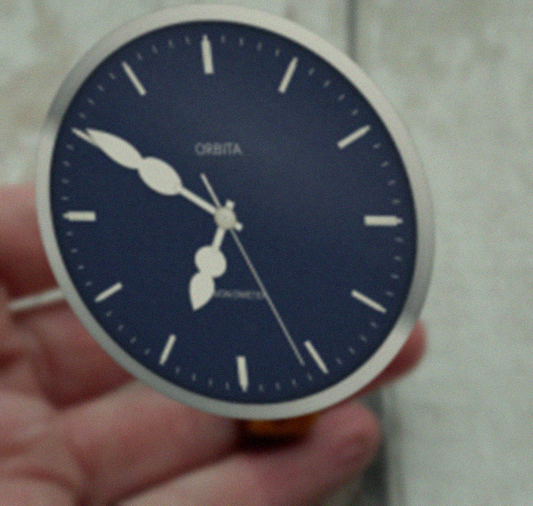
6.50.26
